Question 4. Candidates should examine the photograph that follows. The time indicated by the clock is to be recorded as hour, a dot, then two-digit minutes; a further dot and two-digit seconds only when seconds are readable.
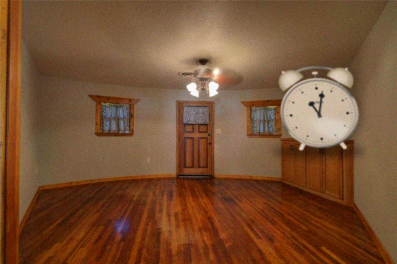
11.02
